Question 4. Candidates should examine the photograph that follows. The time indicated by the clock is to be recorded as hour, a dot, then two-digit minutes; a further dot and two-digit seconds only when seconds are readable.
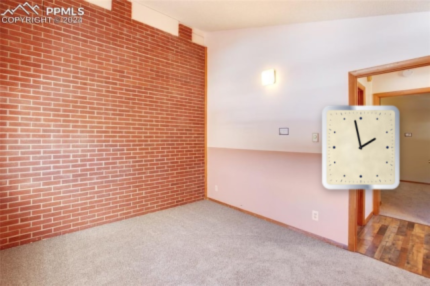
1.58
